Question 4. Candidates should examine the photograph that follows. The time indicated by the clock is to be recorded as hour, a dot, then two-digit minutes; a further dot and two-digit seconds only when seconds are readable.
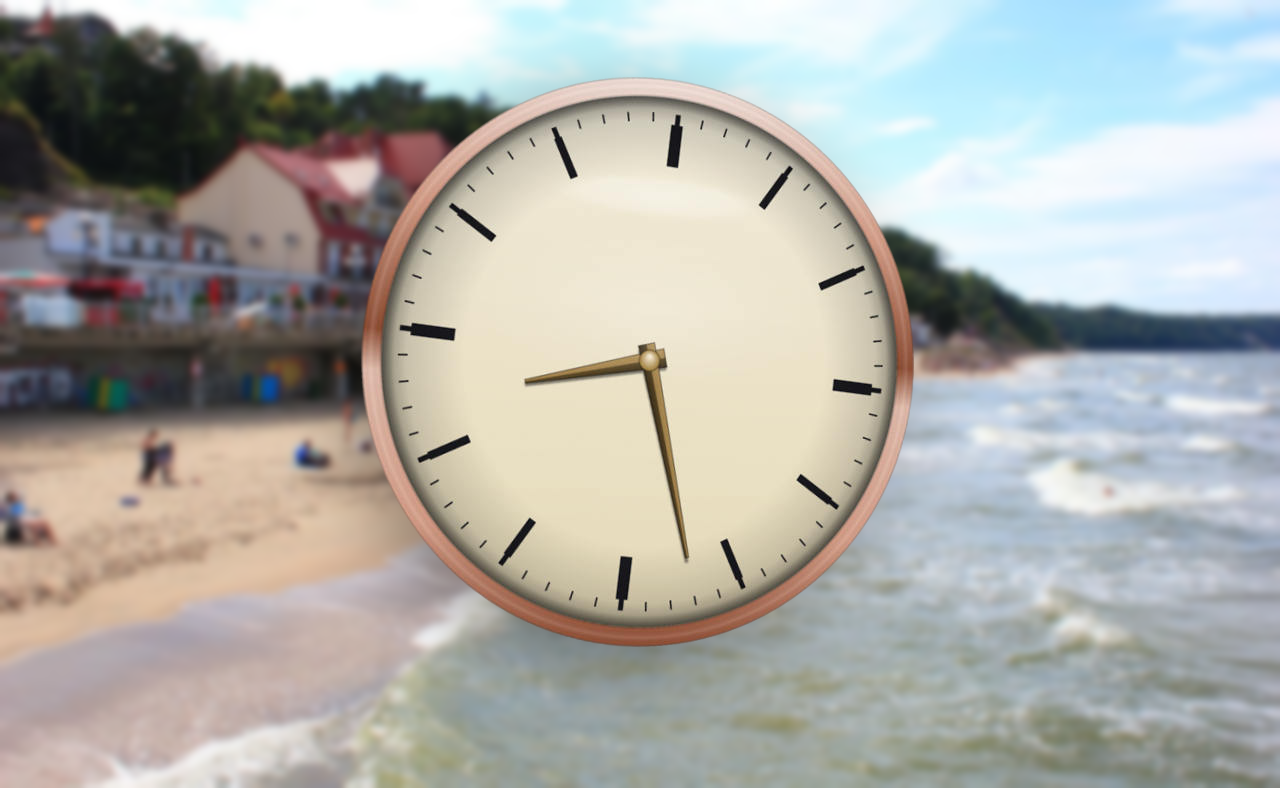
8.27
